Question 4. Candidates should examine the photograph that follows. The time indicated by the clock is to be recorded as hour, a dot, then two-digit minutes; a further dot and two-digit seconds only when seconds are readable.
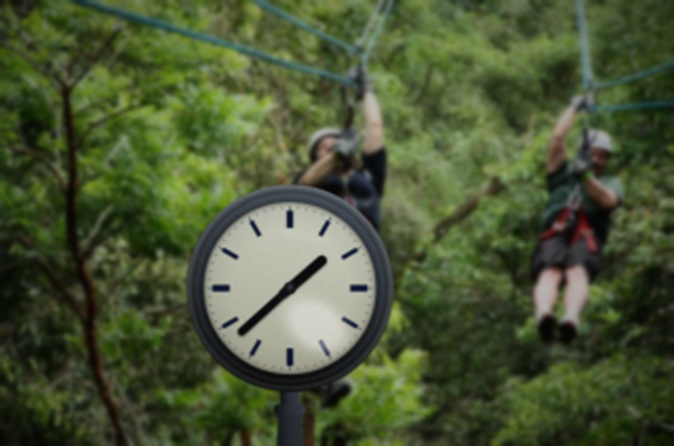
1.38
